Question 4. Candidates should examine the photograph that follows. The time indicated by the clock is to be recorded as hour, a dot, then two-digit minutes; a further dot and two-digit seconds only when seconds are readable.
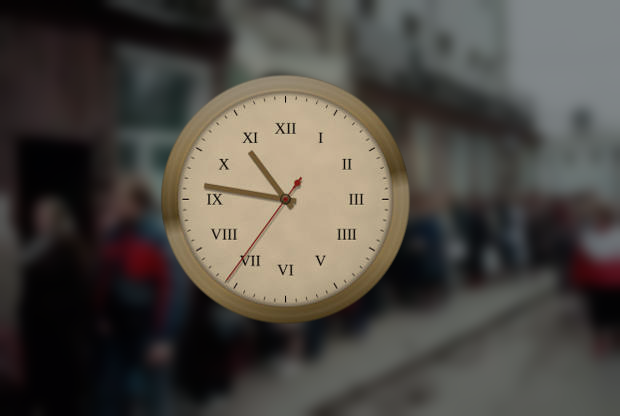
10.46.36
